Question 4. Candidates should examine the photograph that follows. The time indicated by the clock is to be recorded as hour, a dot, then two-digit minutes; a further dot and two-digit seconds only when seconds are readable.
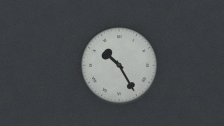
10.25
